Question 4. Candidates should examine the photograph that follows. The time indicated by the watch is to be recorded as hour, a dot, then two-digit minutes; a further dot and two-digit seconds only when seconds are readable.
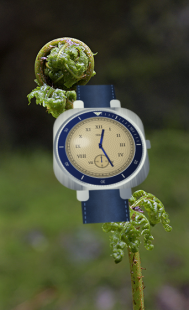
12.26
